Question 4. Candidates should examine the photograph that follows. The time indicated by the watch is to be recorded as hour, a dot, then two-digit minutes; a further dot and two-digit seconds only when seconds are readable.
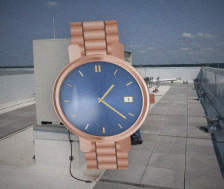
1.22
